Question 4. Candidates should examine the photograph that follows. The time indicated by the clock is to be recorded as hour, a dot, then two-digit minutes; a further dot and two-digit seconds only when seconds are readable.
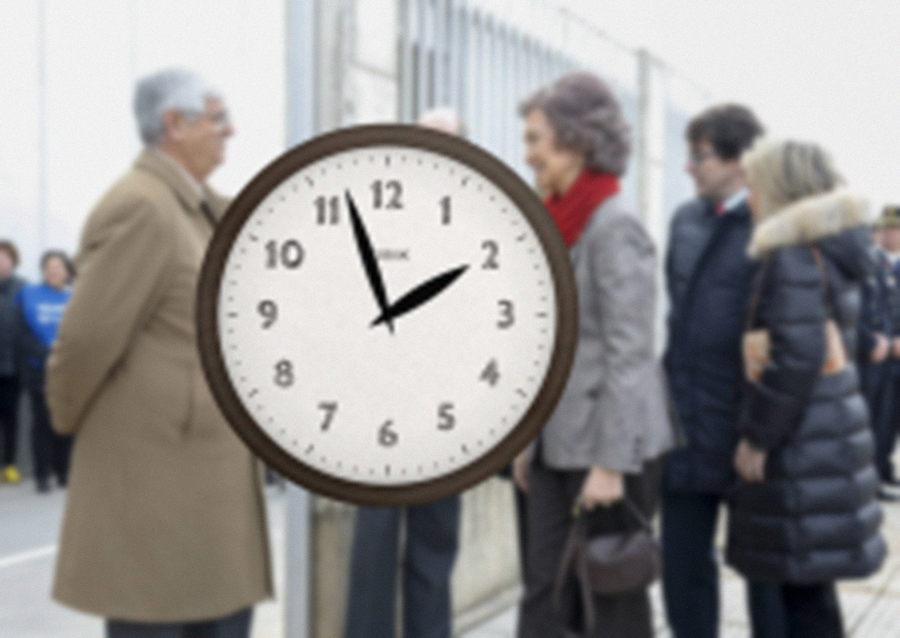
1.57
